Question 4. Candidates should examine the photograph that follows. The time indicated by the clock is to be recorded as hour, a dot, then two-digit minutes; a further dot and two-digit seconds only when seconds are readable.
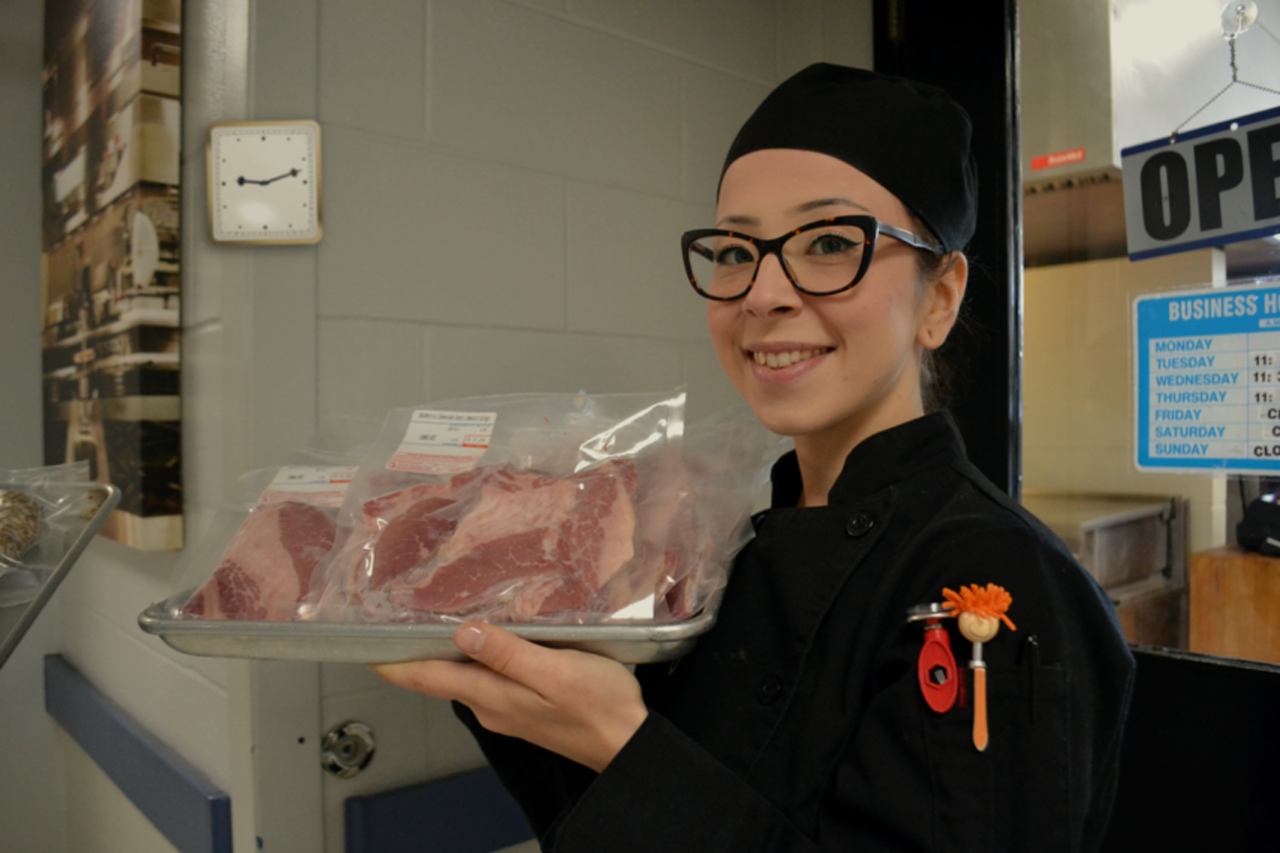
9.12
